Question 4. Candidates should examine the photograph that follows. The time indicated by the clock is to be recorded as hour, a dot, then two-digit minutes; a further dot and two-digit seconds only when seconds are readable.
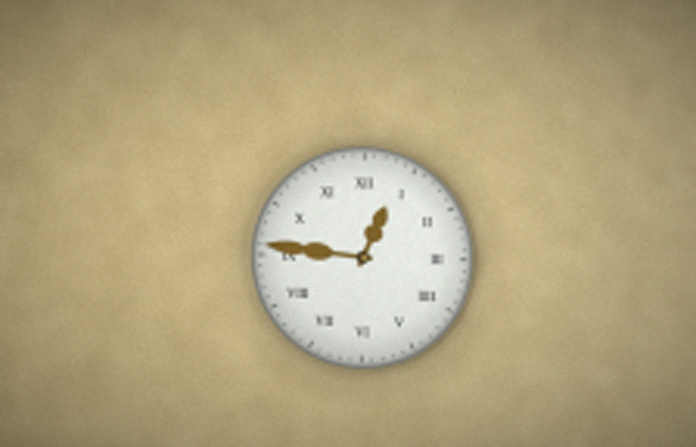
12.46
